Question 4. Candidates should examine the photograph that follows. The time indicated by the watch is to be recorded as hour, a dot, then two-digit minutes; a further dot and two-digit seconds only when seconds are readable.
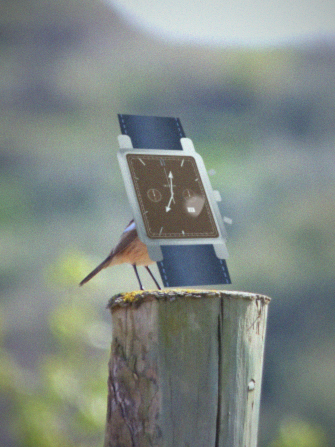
7.02
